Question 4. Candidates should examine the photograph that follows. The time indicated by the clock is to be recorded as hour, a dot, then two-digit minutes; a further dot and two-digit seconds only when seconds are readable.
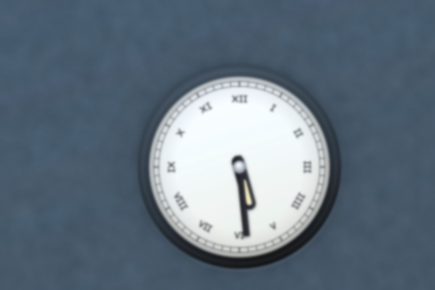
5.29
